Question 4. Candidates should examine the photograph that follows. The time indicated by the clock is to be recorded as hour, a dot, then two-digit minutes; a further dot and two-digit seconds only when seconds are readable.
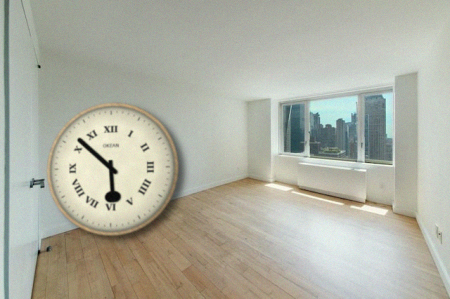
5.52
